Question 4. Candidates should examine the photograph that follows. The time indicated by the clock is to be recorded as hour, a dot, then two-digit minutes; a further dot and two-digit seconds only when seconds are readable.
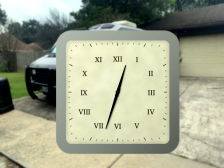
12.33
